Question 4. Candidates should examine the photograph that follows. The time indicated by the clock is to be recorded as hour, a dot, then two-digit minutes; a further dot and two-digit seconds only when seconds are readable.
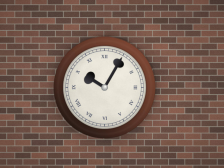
10.05
